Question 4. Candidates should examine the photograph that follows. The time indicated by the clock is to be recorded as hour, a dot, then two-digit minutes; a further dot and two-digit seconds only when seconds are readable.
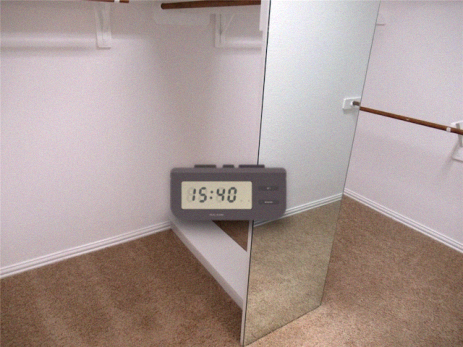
15.40
